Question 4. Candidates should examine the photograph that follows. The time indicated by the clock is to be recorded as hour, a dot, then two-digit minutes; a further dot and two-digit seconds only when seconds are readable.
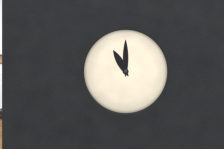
11.00
